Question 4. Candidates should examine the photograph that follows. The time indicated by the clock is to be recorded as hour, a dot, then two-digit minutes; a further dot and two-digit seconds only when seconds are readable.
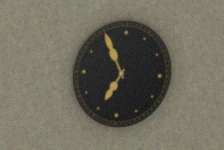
6.55
